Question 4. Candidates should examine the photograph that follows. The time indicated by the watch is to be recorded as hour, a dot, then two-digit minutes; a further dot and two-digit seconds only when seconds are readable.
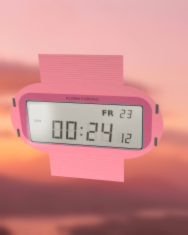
0.24.12
